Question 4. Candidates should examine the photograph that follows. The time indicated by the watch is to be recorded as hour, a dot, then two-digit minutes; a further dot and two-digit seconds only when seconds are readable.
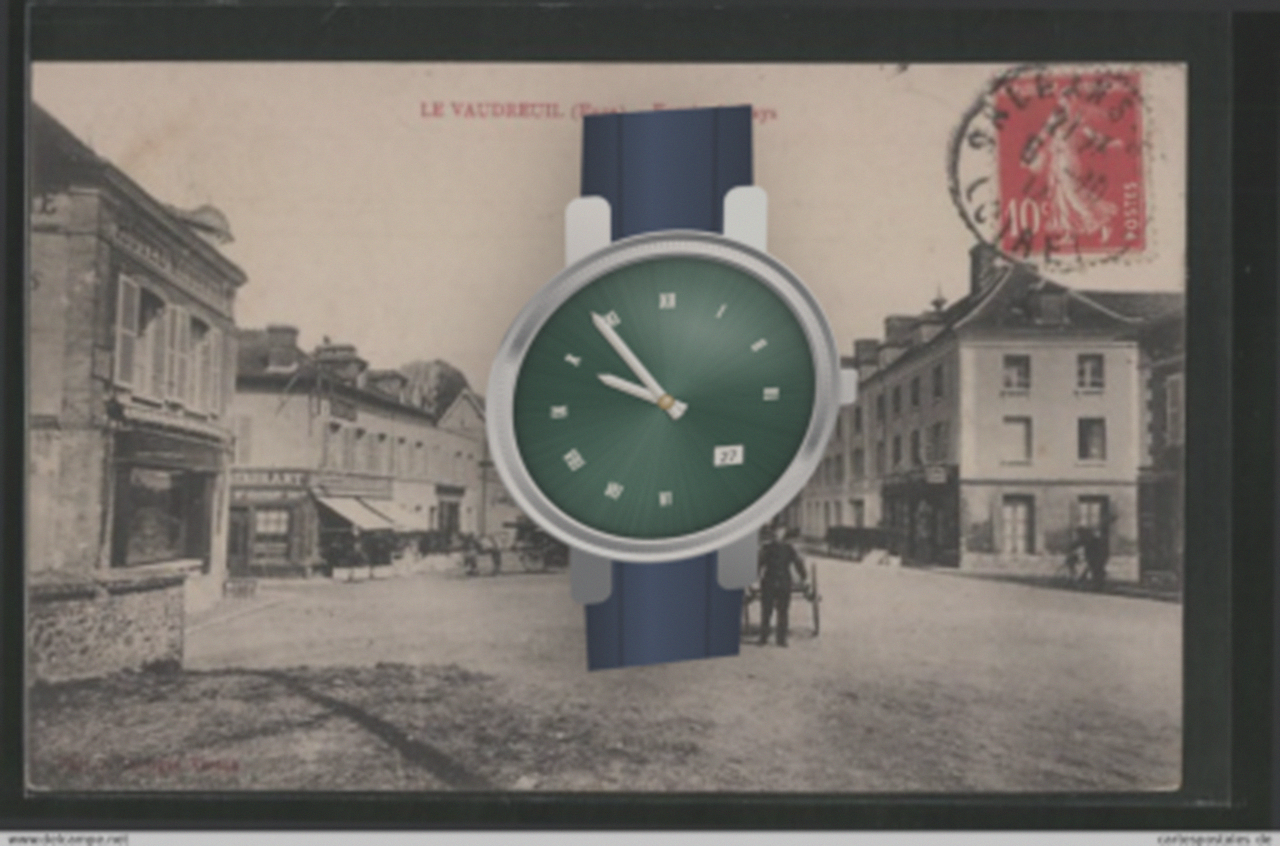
9.54
